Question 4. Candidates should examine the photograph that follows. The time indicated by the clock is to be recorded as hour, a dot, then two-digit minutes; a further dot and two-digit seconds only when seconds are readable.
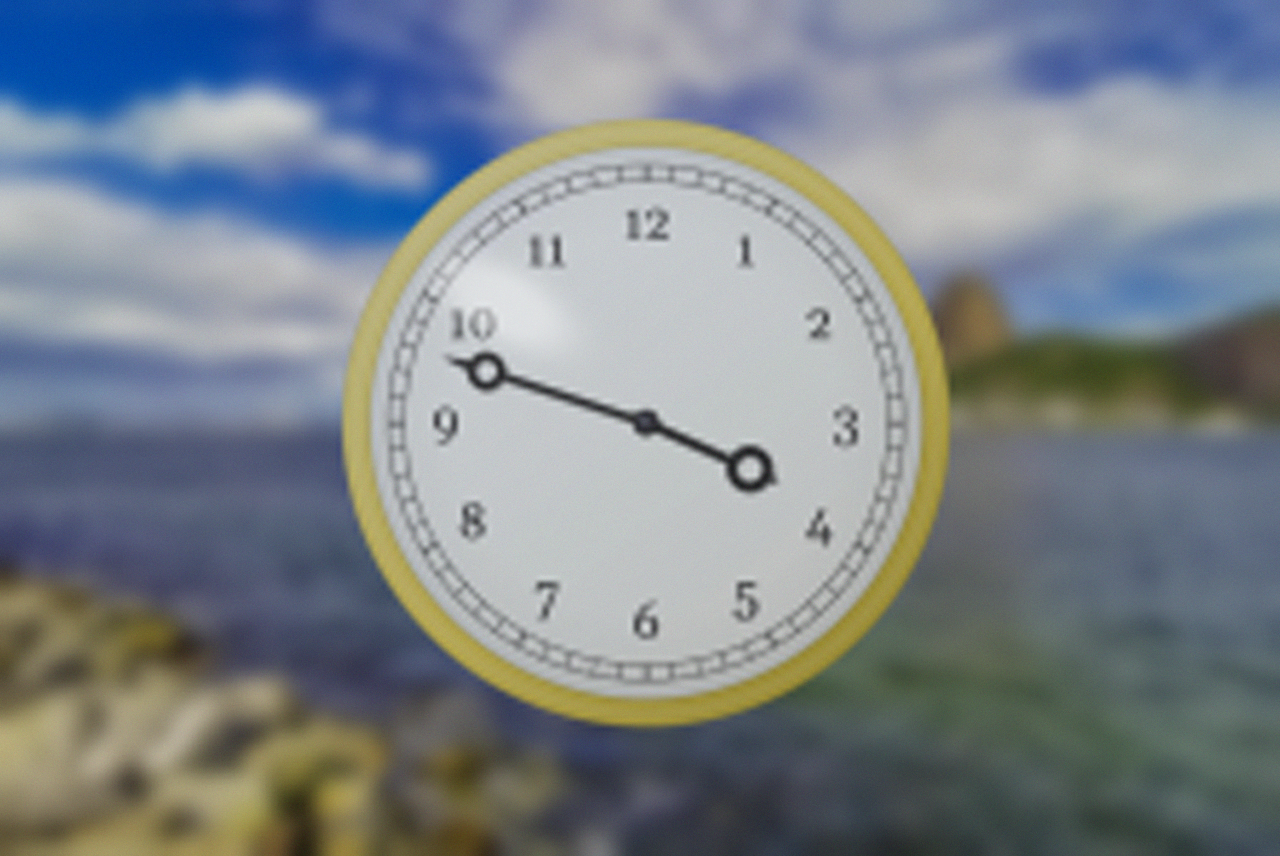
3.48
